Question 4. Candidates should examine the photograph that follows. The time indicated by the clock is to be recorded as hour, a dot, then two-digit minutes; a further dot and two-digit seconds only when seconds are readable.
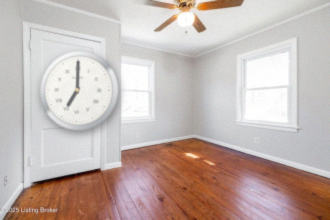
7.00
